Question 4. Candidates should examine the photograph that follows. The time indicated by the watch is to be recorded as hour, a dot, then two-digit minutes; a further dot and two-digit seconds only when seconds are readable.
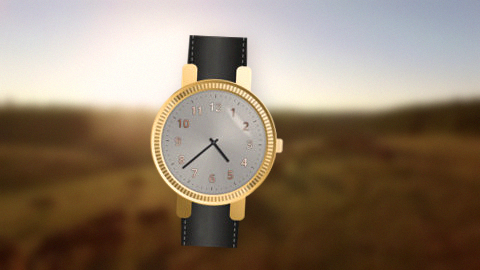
4.38
